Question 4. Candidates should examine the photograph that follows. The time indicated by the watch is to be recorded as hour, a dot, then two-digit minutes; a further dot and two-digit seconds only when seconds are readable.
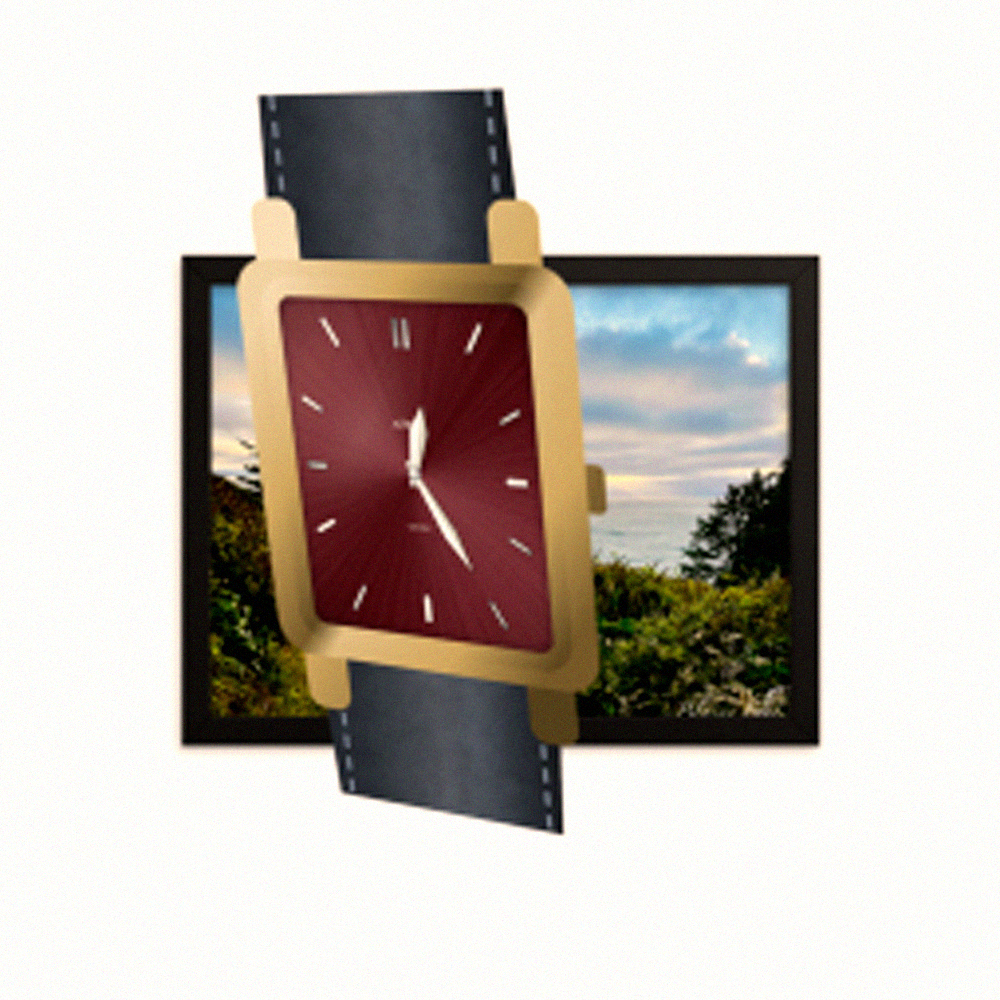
12.25
